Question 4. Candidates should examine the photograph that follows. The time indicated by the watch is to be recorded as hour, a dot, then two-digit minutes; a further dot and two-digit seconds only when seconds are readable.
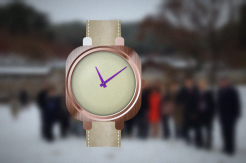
11.09
